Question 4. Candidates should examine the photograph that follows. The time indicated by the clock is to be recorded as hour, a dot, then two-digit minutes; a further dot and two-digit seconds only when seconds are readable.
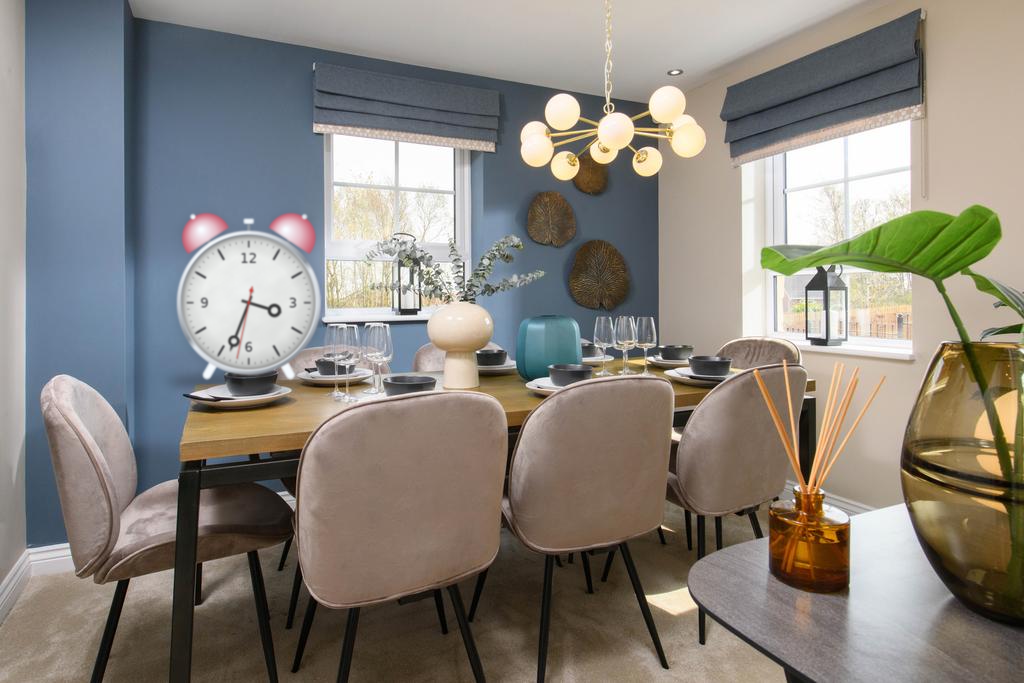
3.33.32
